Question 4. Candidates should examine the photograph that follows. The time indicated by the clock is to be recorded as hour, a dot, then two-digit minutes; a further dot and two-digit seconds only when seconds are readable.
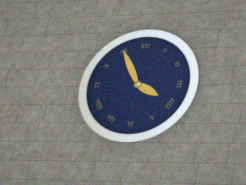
3.55
